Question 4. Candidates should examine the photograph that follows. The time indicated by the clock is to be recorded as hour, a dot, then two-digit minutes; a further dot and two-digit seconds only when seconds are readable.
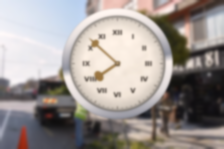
7.52
